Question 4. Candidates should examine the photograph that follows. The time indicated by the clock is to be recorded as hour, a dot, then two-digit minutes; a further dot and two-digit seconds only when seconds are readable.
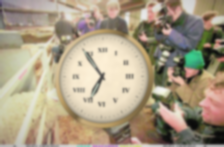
6.54
